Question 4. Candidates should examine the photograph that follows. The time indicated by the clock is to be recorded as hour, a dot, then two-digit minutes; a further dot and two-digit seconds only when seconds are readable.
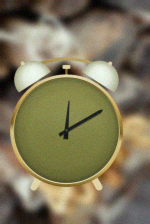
12.10
